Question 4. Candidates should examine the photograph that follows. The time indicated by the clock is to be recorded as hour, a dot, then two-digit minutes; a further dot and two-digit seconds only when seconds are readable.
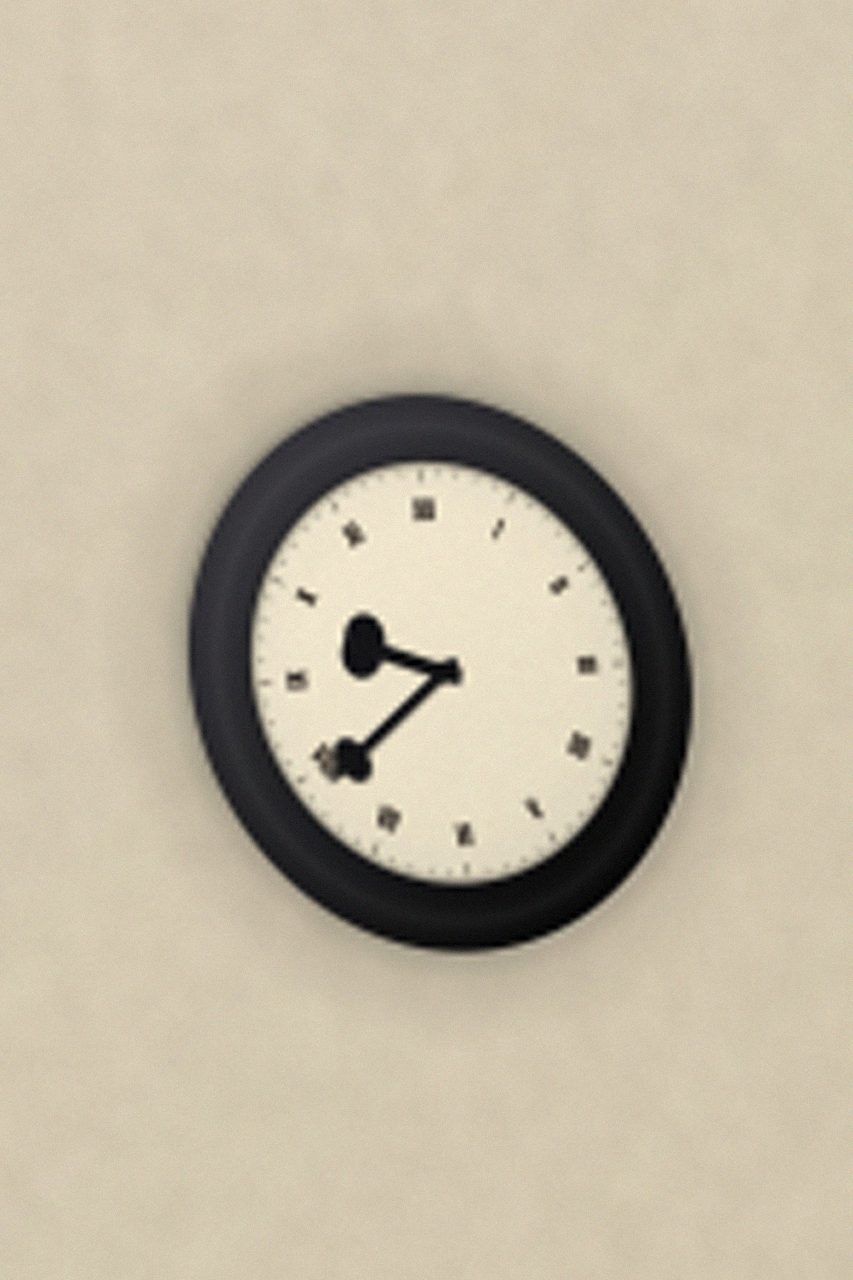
9.39
